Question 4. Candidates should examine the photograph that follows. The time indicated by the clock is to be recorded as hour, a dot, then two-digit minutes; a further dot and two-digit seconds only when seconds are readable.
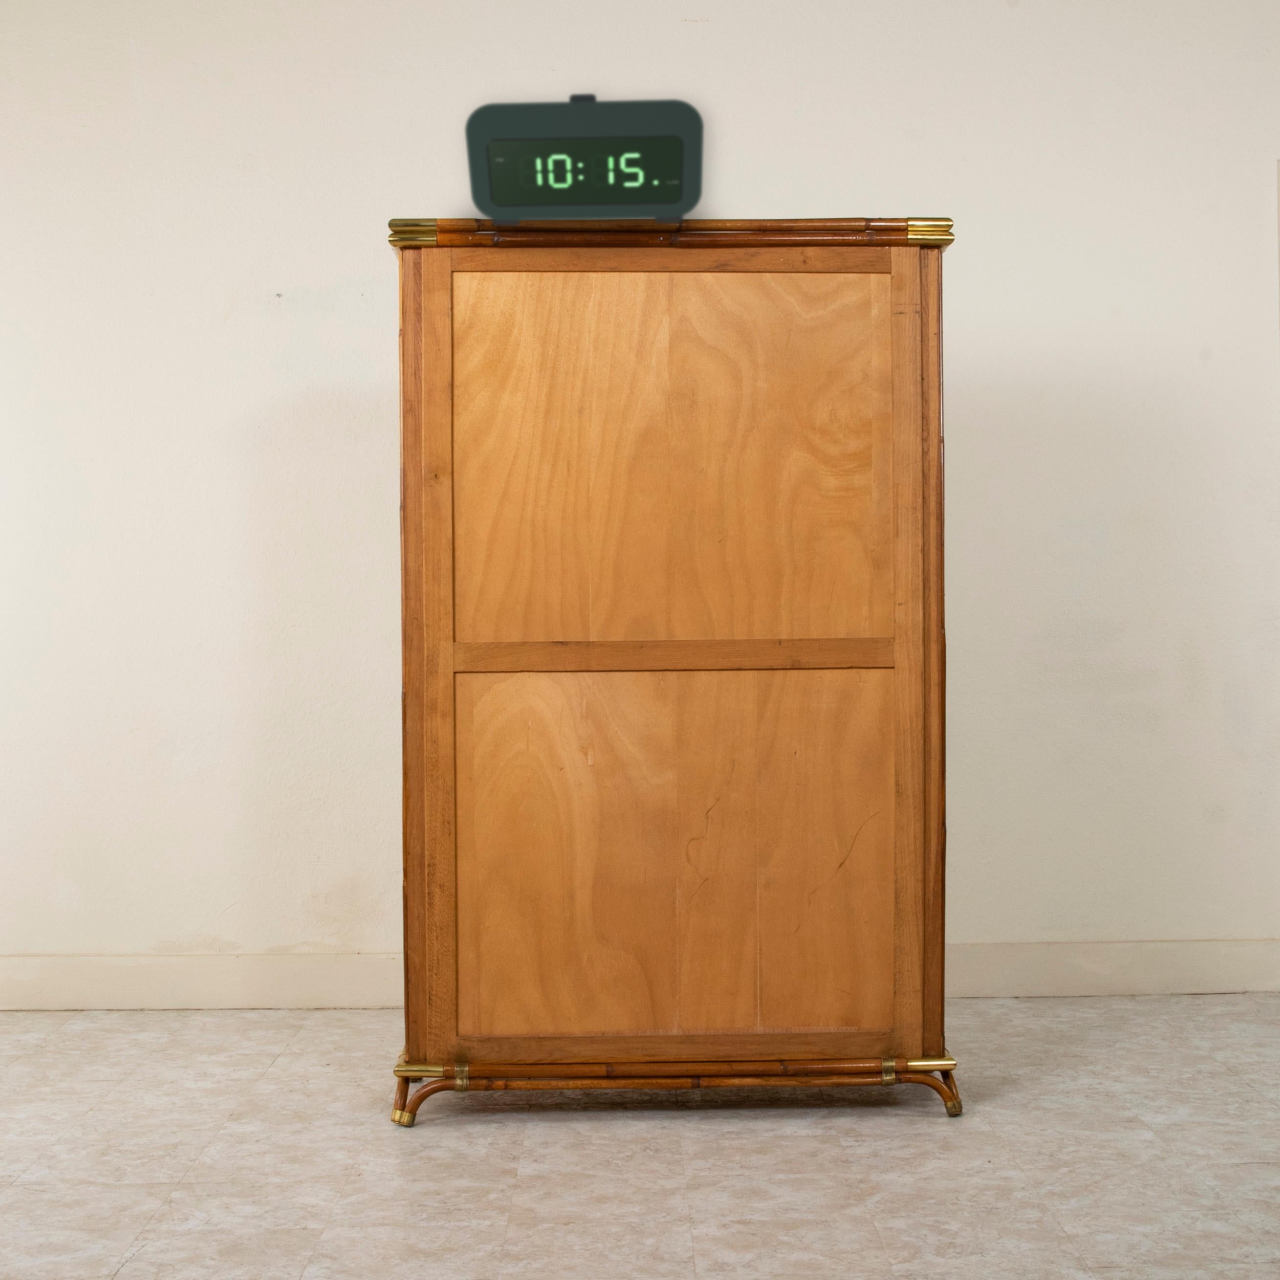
10.15
